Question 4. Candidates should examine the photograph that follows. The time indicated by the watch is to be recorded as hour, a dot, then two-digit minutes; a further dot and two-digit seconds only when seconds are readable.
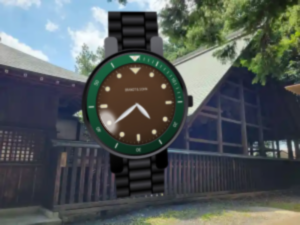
4.39
